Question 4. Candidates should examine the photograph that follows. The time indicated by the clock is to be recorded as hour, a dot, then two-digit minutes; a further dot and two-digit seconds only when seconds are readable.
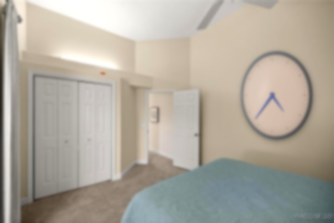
4.37
